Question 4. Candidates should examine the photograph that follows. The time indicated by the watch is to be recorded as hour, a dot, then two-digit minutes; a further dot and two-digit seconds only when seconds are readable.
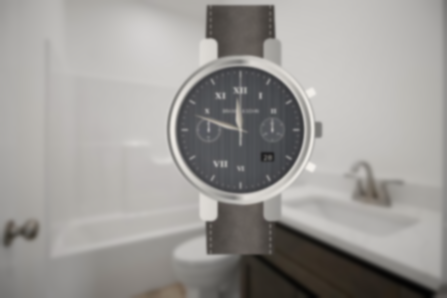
11.48
